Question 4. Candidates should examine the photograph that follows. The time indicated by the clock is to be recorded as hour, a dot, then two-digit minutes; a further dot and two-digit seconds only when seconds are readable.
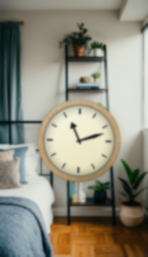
11.12
